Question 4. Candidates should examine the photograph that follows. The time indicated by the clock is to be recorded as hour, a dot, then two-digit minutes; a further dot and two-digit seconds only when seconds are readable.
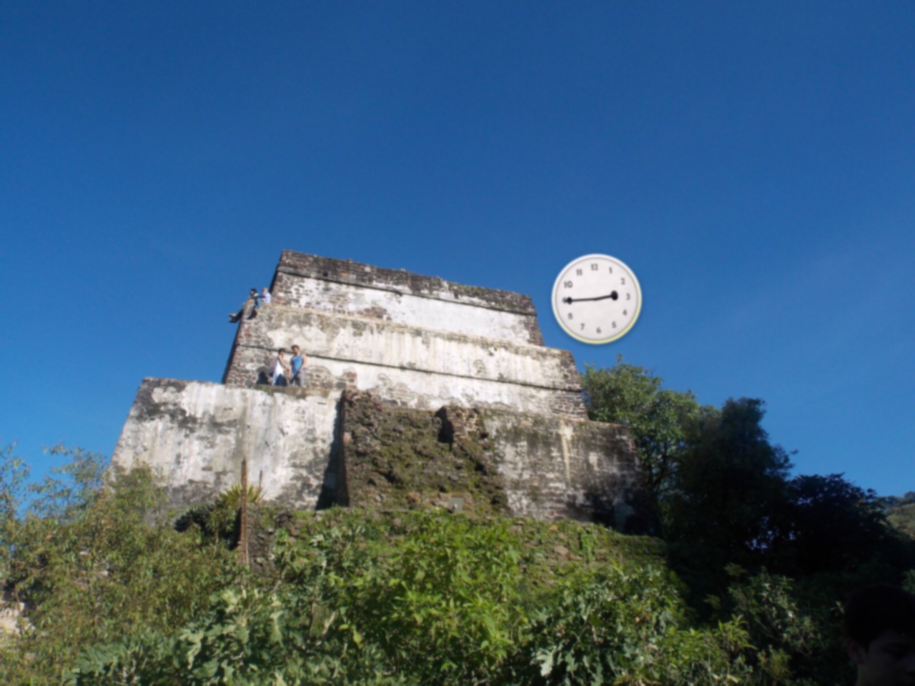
2.45
